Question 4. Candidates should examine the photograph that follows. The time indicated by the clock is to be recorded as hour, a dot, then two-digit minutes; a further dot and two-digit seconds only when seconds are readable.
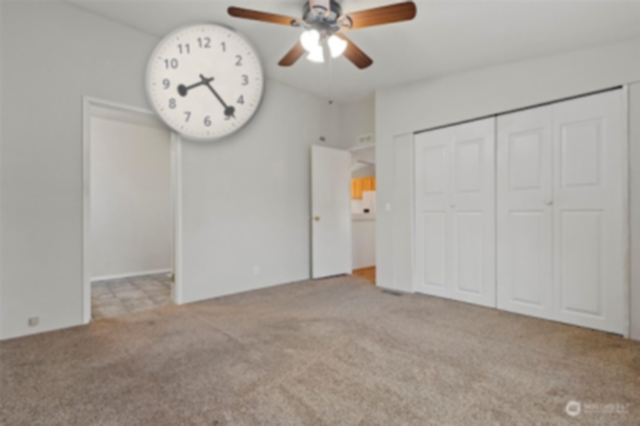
8.24
